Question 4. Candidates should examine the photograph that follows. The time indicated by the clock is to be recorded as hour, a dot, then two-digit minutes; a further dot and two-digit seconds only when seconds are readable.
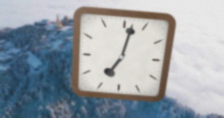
7.02
